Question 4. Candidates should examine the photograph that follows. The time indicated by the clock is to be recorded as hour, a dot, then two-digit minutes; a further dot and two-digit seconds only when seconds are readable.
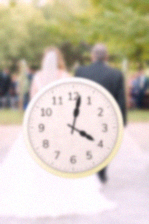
4.02
